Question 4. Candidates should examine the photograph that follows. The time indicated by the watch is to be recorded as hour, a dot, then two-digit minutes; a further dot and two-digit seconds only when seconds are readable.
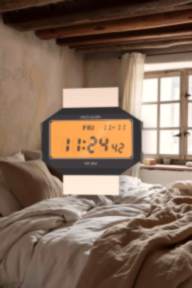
11.24.42
